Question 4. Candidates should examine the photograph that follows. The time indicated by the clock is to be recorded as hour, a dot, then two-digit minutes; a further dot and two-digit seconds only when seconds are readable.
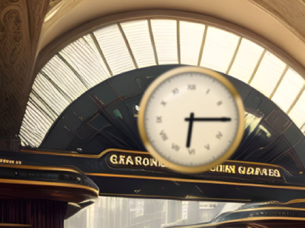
6.15
